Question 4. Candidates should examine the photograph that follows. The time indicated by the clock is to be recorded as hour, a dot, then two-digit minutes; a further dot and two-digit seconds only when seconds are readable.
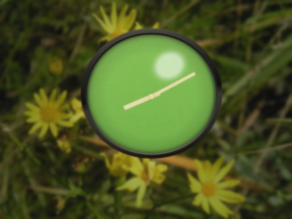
8.10
